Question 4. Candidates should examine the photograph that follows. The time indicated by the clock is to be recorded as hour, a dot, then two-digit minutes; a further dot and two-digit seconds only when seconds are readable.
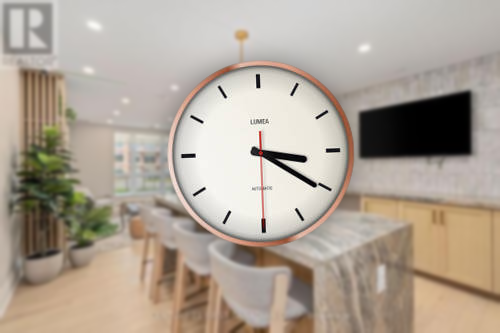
3.20.30
